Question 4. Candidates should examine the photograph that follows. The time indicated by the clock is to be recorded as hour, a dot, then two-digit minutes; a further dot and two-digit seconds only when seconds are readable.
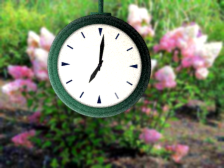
7.01
